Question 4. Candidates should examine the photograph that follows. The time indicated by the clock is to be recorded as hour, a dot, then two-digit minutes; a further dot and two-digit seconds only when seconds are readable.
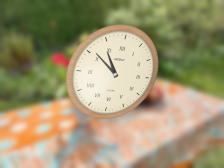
10.51
